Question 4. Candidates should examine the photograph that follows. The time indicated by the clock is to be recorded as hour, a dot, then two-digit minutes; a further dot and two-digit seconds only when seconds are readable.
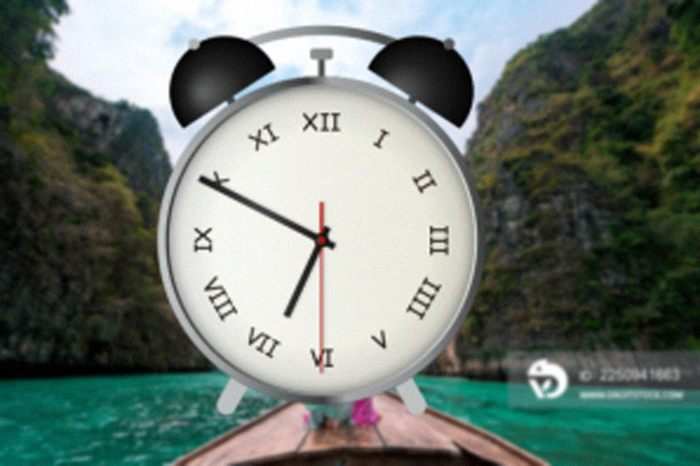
6.49.30
